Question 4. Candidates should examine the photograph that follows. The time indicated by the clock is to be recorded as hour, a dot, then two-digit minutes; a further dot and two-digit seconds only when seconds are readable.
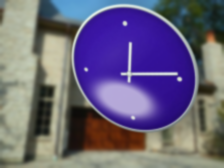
12.14
